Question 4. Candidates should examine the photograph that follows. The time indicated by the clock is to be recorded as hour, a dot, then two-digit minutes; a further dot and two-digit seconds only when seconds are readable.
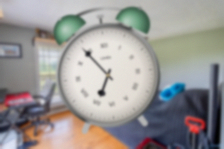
6.54
